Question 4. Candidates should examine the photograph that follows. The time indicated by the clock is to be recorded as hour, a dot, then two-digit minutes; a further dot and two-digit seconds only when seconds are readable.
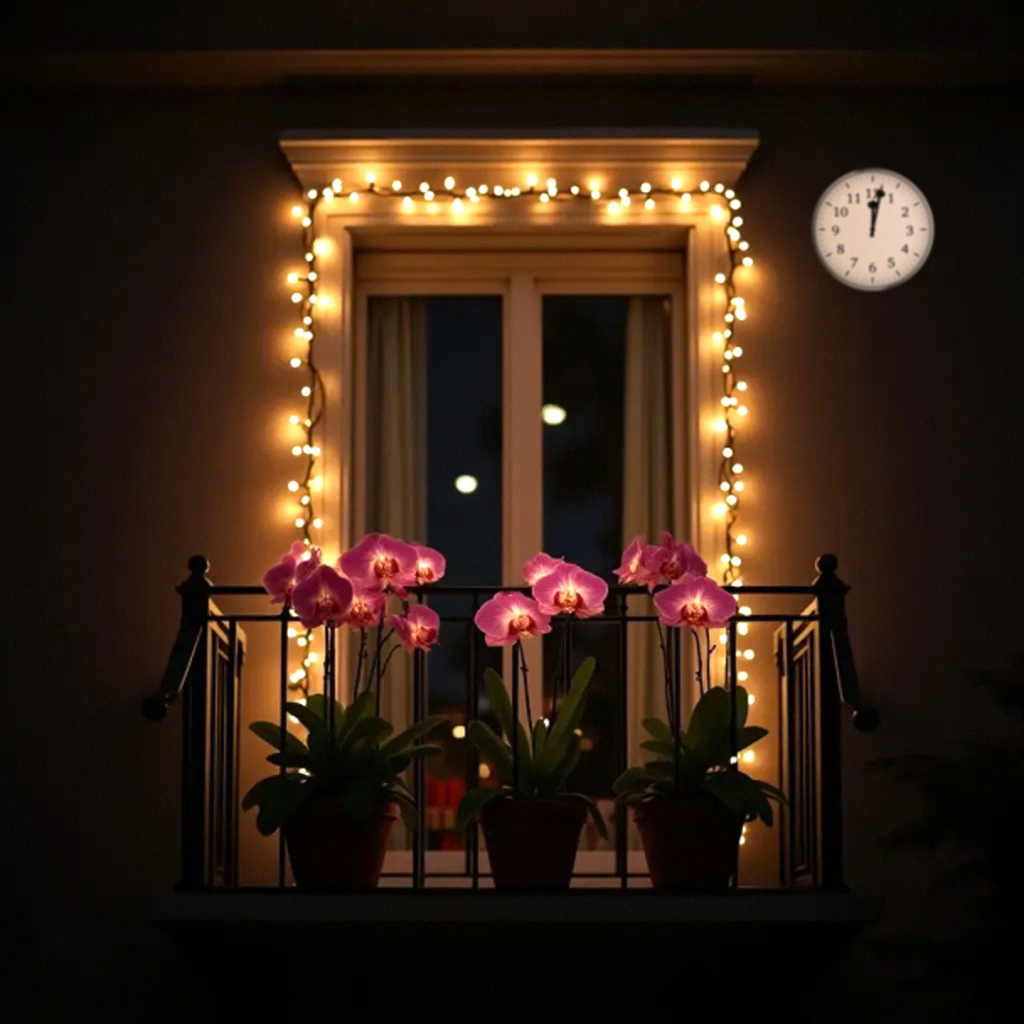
12.02
